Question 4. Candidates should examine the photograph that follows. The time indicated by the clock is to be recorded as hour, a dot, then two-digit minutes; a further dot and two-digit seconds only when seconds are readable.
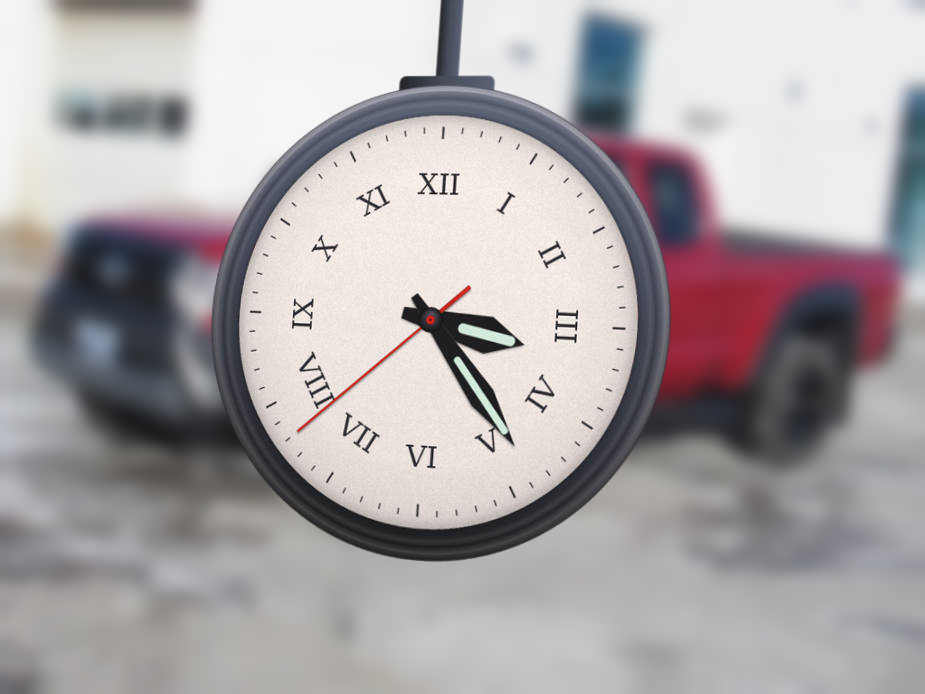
3.23.38
